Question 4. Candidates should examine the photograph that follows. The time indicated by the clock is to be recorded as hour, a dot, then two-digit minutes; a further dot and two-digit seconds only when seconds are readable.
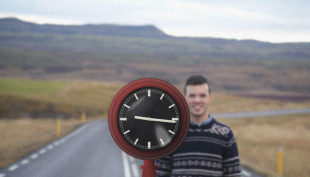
9.16
